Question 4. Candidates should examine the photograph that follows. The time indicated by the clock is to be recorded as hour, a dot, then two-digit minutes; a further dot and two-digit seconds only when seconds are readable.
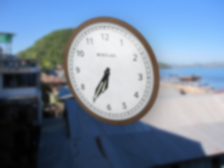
6.35
